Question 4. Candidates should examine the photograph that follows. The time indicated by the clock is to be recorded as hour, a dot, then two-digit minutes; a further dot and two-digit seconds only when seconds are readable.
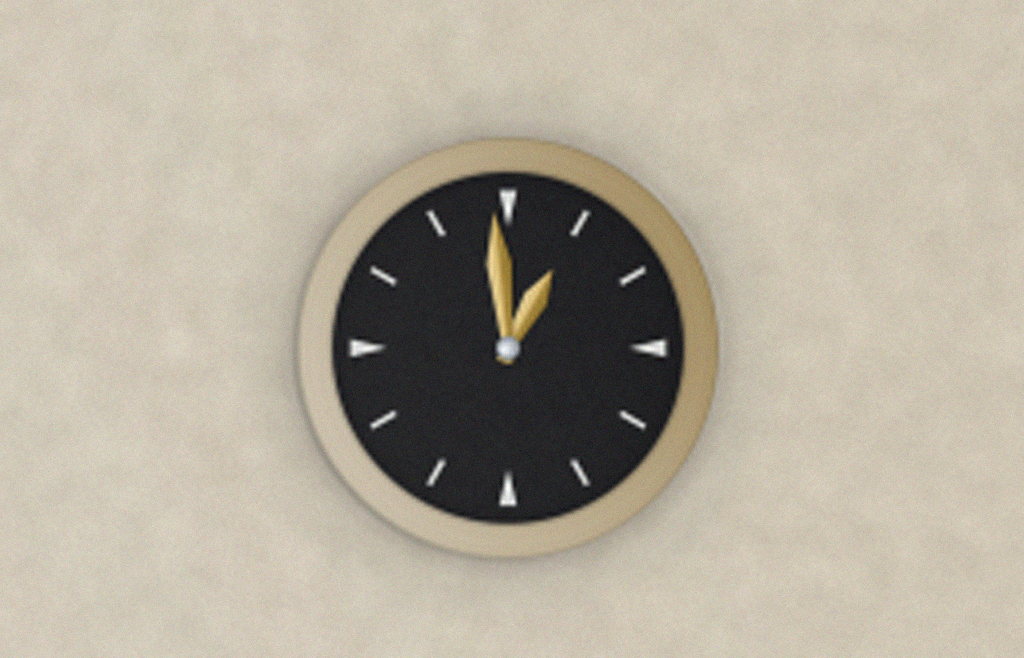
12.59
